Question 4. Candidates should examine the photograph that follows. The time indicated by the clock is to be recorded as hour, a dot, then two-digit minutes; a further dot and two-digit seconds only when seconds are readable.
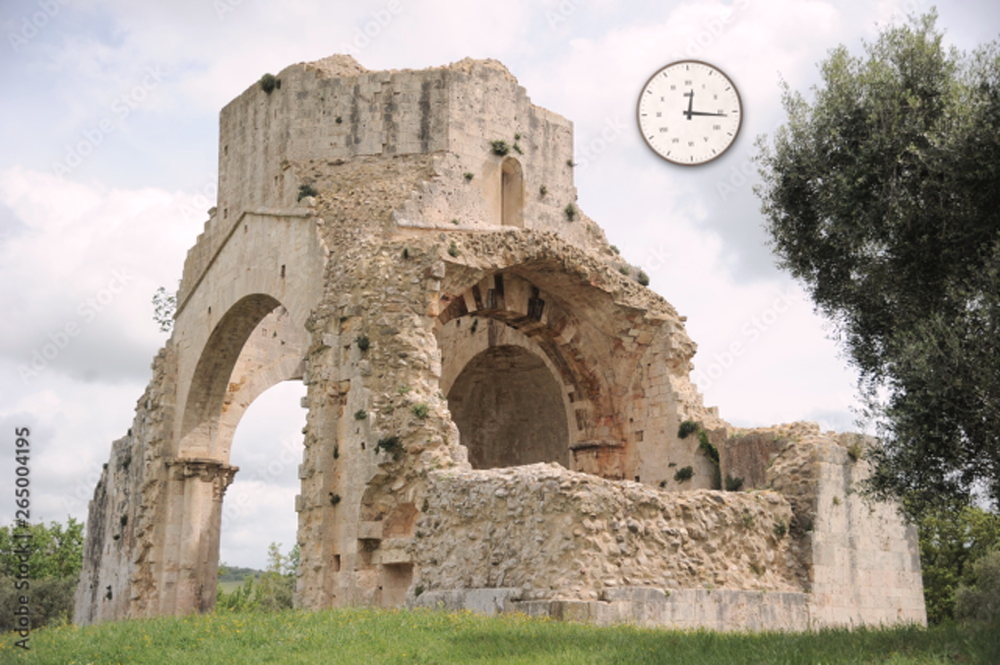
12.16
